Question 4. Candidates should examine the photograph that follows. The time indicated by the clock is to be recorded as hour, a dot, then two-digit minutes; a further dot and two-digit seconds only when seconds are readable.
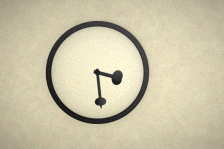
3.29
